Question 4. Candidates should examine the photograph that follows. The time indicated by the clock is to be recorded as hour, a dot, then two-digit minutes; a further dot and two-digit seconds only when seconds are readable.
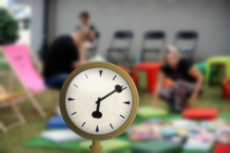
6.09
